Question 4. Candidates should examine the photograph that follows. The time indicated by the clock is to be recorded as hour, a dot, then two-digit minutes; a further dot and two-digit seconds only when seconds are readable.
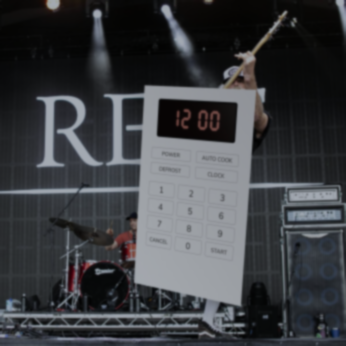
12.00
